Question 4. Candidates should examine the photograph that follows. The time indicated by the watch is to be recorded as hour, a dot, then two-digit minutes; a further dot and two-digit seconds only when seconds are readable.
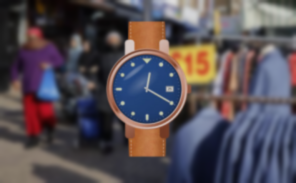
12.20
